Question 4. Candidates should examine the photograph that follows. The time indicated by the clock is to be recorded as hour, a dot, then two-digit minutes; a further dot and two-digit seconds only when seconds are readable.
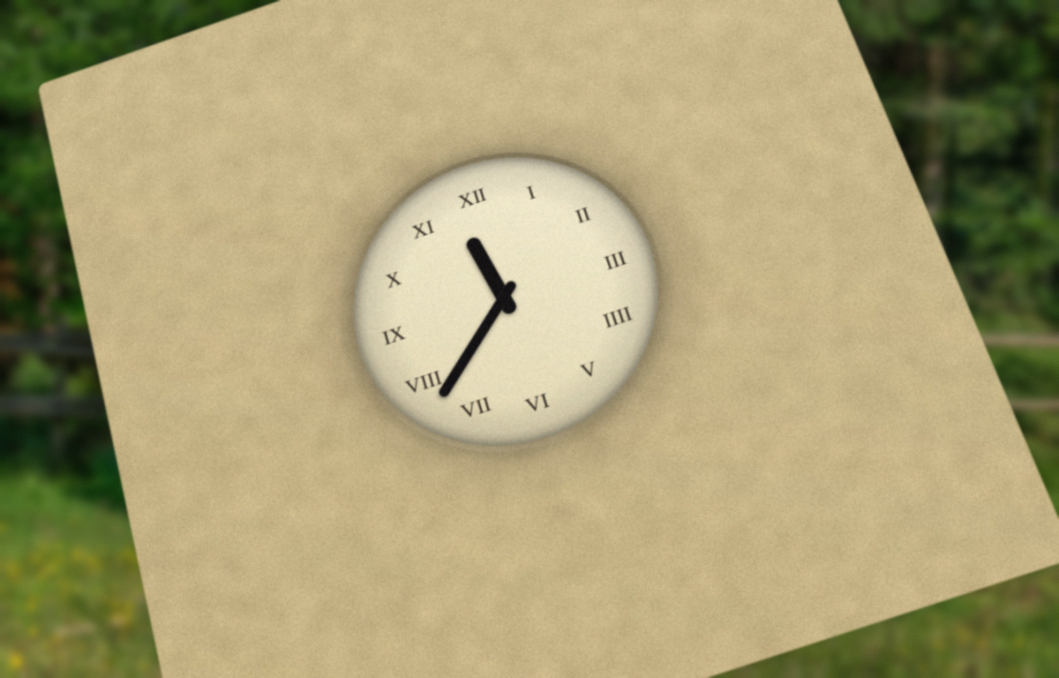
11.38
